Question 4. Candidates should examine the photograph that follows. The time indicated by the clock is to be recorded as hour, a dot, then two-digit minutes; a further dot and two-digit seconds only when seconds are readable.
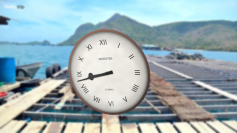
8.43
